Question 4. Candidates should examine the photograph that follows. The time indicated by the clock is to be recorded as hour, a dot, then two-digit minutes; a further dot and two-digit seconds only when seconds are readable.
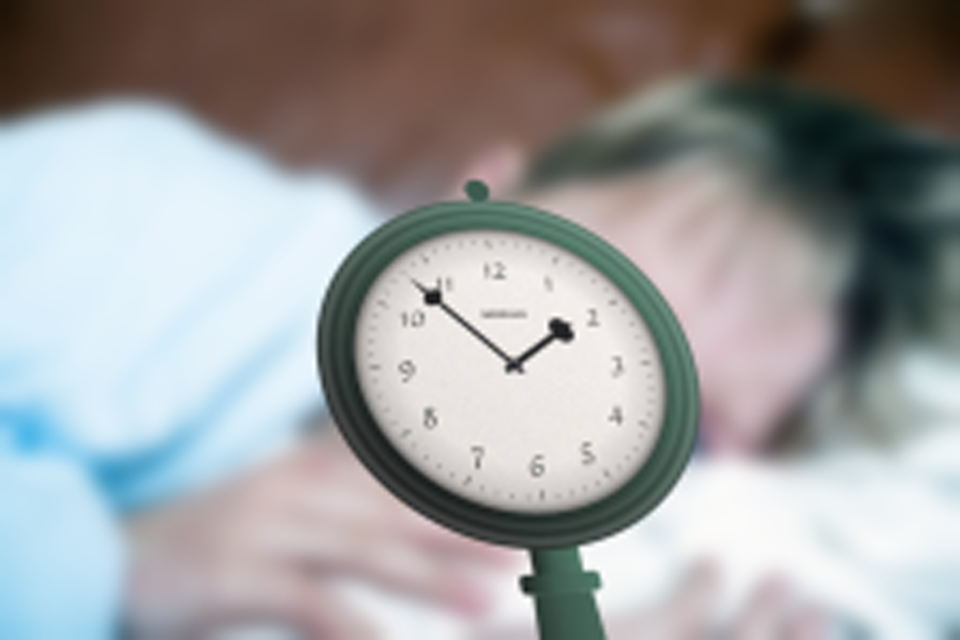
1.53
